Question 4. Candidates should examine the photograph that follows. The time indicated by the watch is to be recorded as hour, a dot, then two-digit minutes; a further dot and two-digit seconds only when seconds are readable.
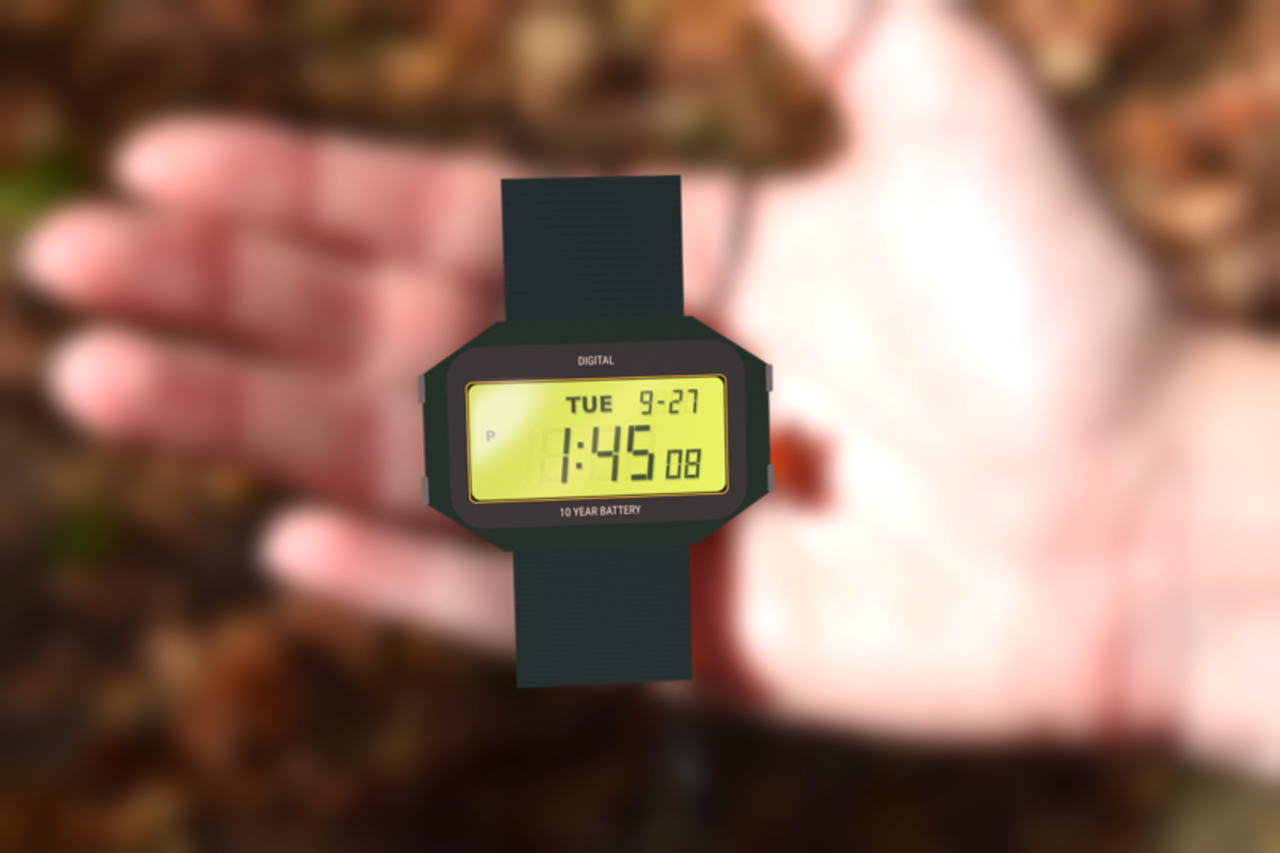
1.45.08
